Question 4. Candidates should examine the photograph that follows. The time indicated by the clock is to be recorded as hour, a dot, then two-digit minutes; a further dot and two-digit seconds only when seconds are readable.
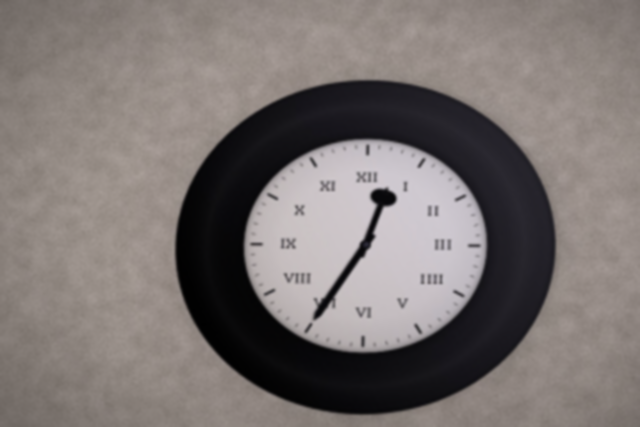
12.35
